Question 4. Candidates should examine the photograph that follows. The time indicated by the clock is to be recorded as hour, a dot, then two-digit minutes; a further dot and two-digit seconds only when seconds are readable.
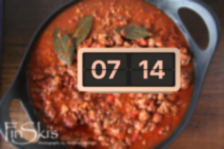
7.14
